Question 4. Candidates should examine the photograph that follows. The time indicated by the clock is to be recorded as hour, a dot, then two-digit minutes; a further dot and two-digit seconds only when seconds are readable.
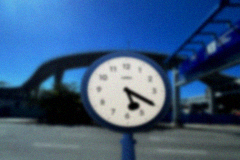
5.20
